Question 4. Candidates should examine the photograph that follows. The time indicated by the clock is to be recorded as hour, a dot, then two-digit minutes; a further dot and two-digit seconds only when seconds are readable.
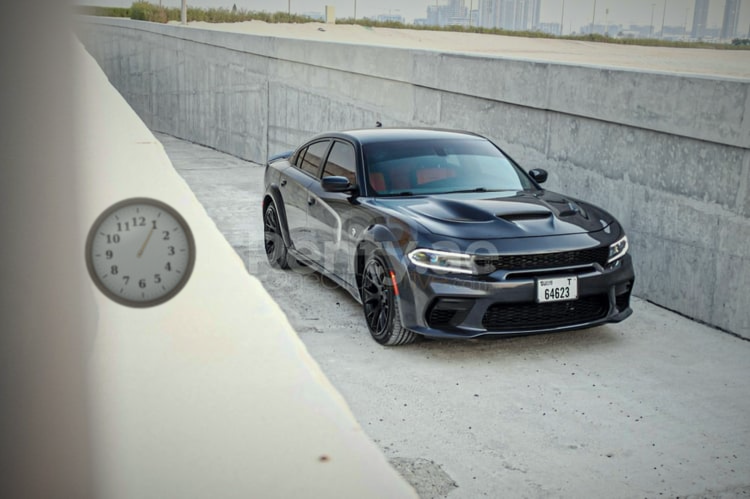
1.05
